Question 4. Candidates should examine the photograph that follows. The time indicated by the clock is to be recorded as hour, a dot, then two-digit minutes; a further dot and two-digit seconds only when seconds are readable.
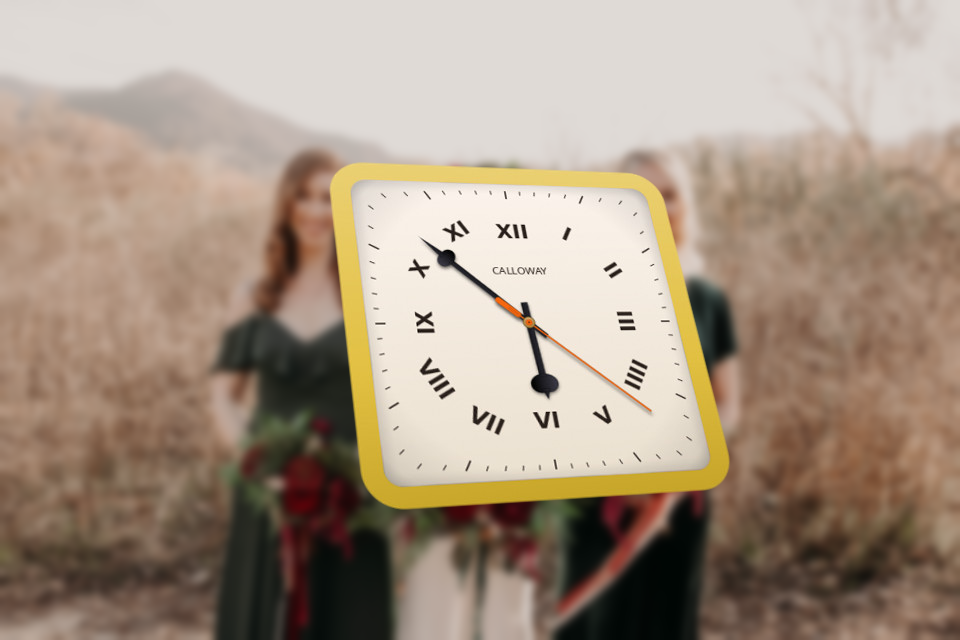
5.52.22
